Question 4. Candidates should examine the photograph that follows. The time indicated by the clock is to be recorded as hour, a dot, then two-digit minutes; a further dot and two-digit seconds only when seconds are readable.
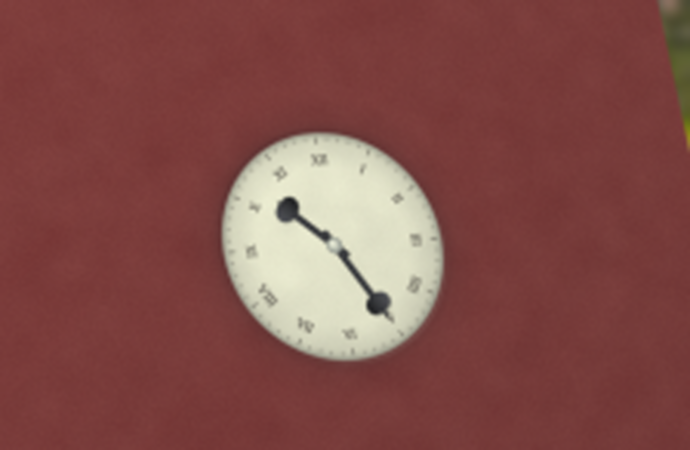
10.25
